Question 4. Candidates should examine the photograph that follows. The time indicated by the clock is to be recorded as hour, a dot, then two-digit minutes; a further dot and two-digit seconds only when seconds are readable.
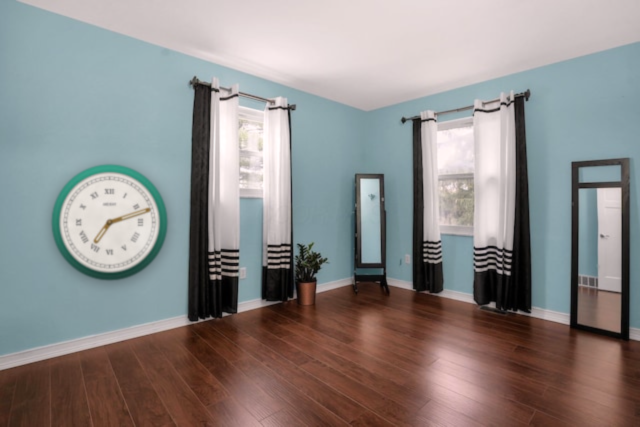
7.12
